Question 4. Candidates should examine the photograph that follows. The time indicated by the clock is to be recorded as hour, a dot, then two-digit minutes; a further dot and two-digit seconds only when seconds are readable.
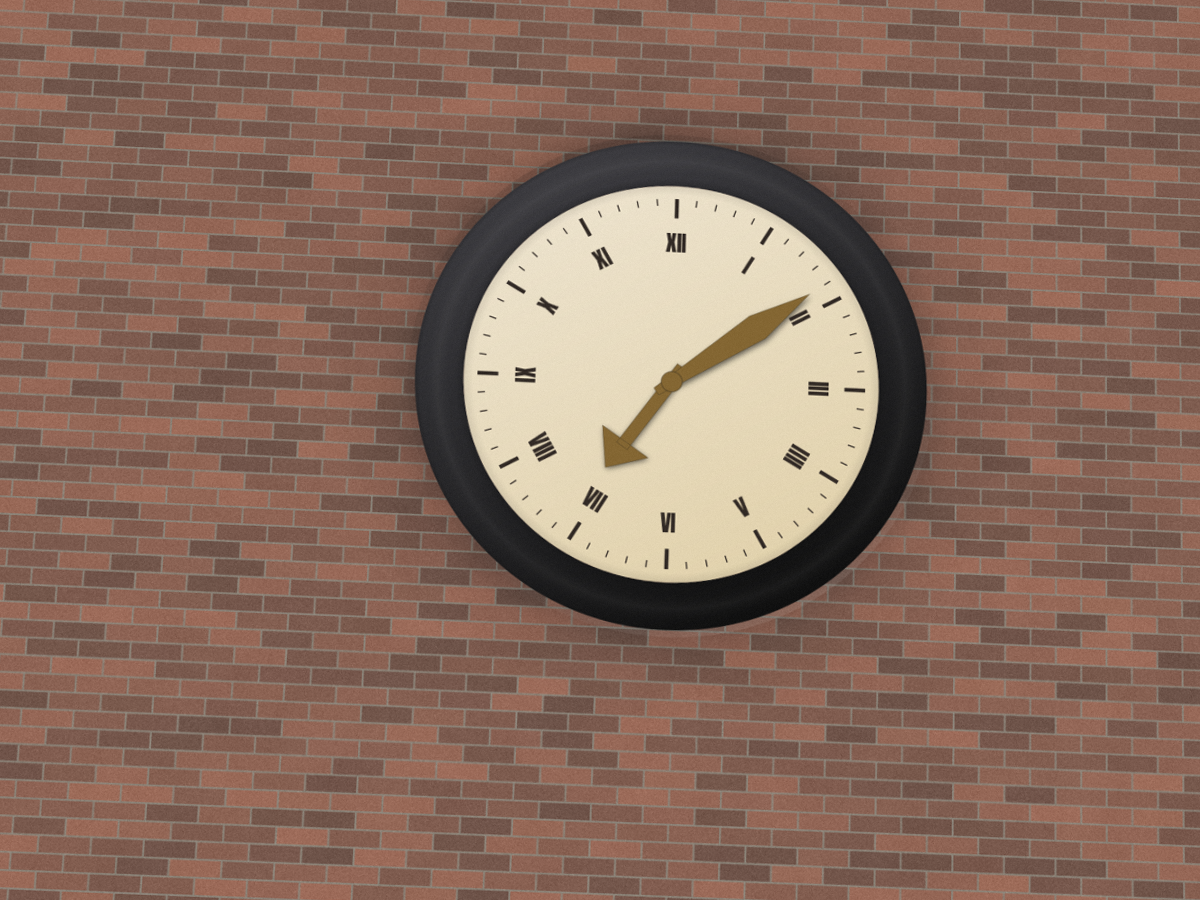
7.09
